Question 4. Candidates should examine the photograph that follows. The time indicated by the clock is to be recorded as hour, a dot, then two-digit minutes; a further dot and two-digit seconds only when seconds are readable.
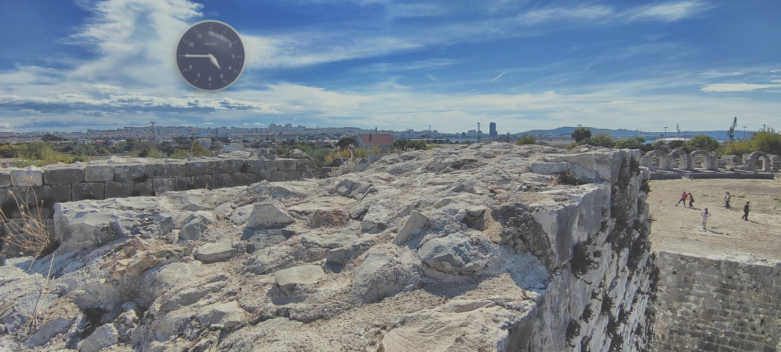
4.45
